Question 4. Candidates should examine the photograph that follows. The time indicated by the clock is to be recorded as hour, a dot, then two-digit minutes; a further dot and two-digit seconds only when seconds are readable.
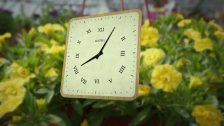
8.05
